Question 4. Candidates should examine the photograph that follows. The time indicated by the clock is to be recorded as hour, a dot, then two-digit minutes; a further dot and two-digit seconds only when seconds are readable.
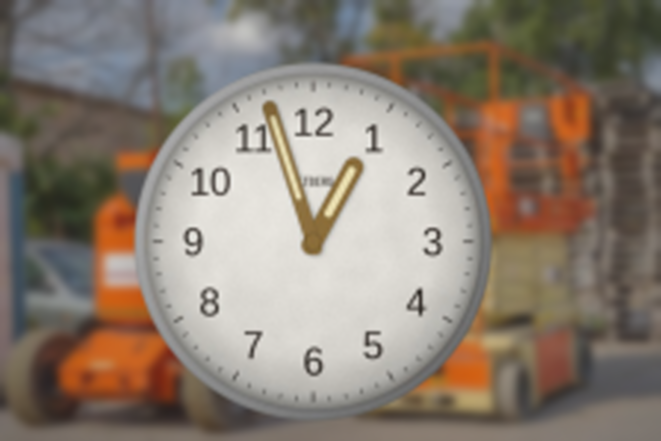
12.57
